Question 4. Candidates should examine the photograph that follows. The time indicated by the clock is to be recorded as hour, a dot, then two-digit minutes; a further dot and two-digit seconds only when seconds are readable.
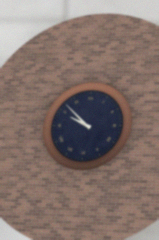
9.52
